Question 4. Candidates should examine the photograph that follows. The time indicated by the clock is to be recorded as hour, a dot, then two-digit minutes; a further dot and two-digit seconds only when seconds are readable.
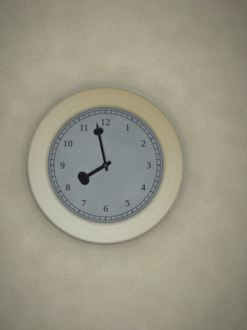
7.58
